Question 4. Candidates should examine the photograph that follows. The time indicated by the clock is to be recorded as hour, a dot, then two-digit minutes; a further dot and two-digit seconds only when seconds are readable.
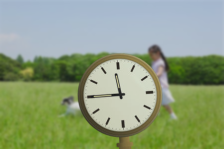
11.45
